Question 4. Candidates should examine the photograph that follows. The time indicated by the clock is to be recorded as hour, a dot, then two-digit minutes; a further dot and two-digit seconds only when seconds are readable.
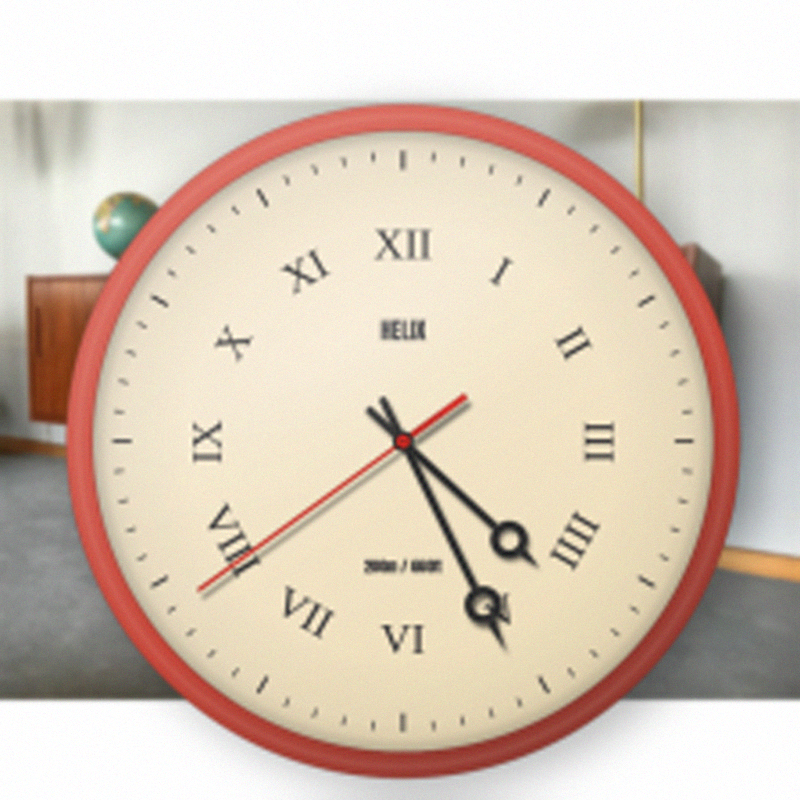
4.25.39
